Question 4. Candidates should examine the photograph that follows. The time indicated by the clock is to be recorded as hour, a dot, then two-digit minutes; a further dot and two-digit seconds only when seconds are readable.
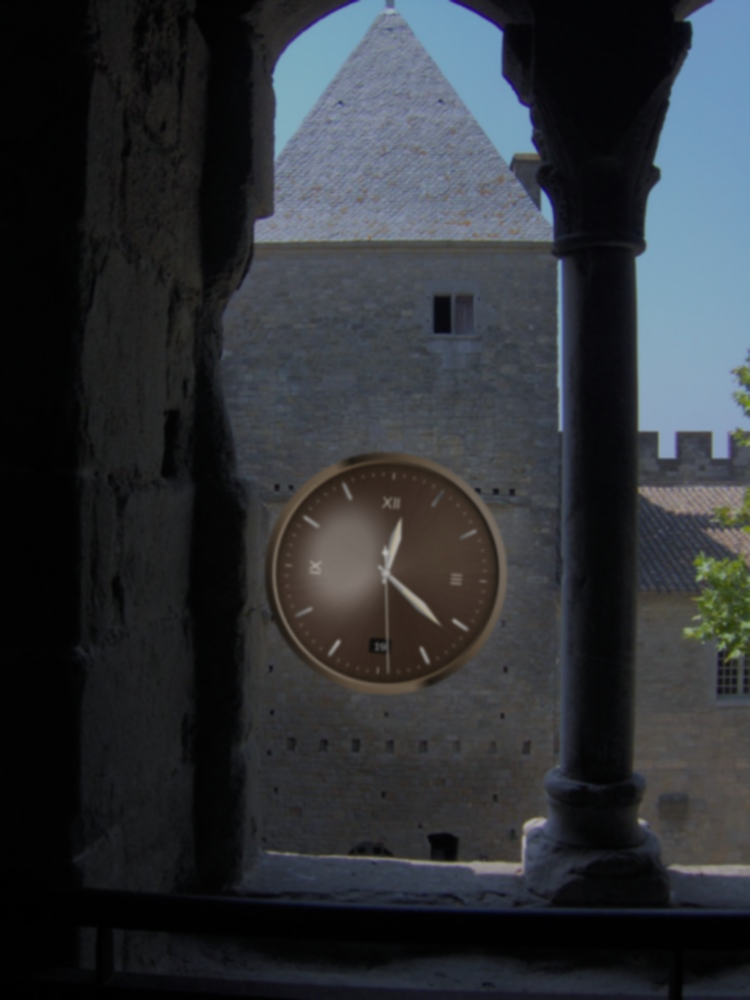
12.21.29
